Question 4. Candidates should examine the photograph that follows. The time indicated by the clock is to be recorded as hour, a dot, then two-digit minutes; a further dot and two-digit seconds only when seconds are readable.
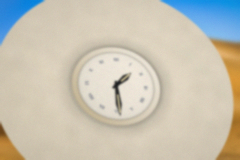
1.29
